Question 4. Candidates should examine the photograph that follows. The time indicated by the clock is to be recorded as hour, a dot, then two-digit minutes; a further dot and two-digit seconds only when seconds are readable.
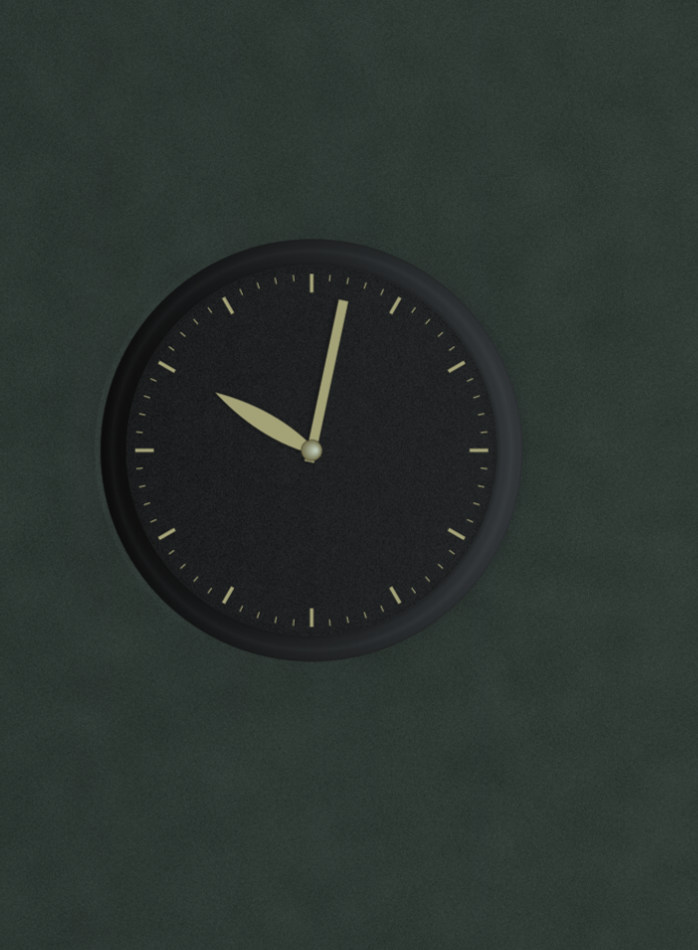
10.02
